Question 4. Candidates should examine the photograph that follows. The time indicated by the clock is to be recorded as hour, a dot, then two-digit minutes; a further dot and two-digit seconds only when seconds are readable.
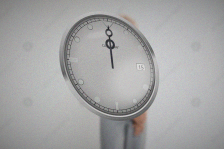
12.00
